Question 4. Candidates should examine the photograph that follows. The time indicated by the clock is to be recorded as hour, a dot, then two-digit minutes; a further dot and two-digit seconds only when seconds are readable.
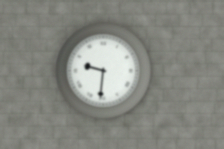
9.31
